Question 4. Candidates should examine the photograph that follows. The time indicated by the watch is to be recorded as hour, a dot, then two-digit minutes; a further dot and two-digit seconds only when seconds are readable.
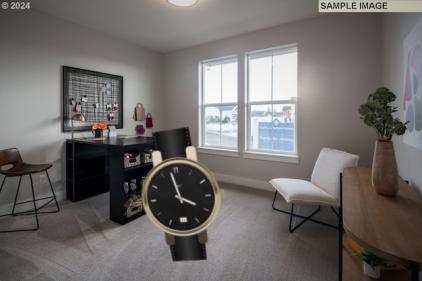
3.58
